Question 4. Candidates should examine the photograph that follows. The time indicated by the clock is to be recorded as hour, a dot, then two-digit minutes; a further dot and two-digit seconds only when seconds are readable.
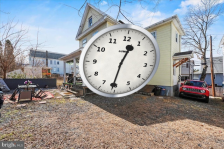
12.31
